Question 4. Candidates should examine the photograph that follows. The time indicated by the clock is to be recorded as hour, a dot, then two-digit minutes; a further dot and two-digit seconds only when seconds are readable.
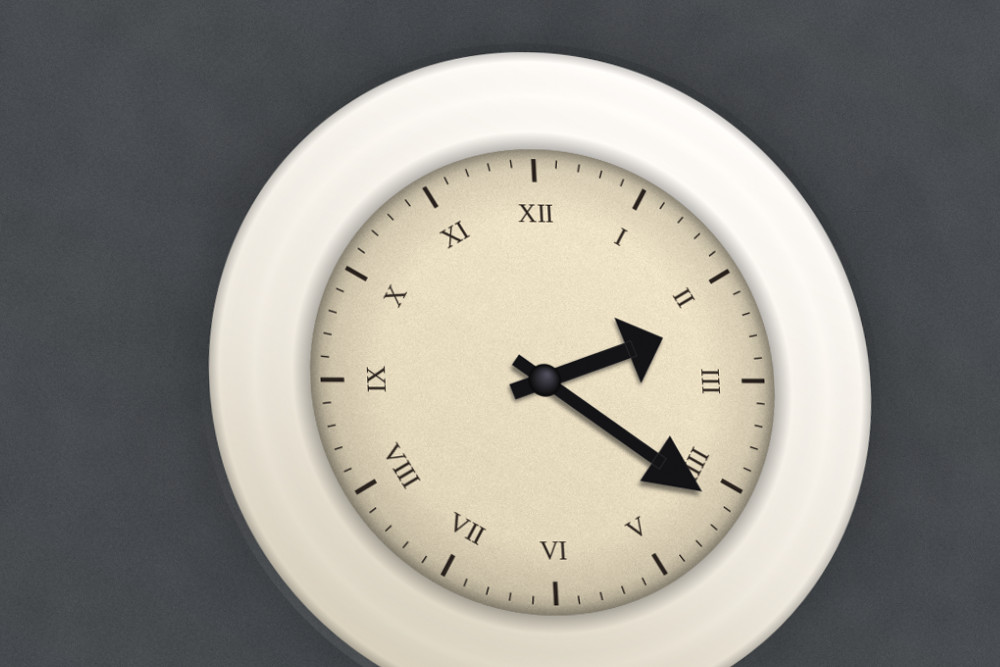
2.21
